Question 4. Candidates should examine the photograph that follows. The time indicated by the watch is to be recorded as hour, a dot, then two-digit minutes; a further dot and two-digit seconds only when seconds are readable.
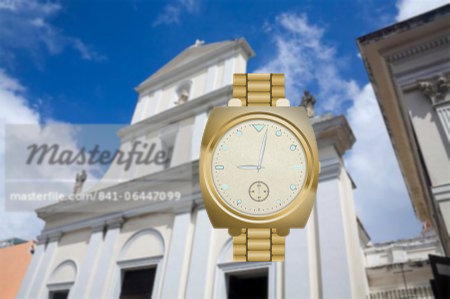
9.02
